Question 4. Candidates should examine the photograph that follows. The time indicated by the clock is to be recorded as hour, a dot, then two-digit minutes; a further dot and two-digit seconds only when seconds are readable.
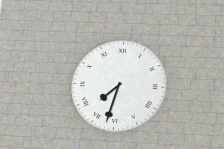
7.32
